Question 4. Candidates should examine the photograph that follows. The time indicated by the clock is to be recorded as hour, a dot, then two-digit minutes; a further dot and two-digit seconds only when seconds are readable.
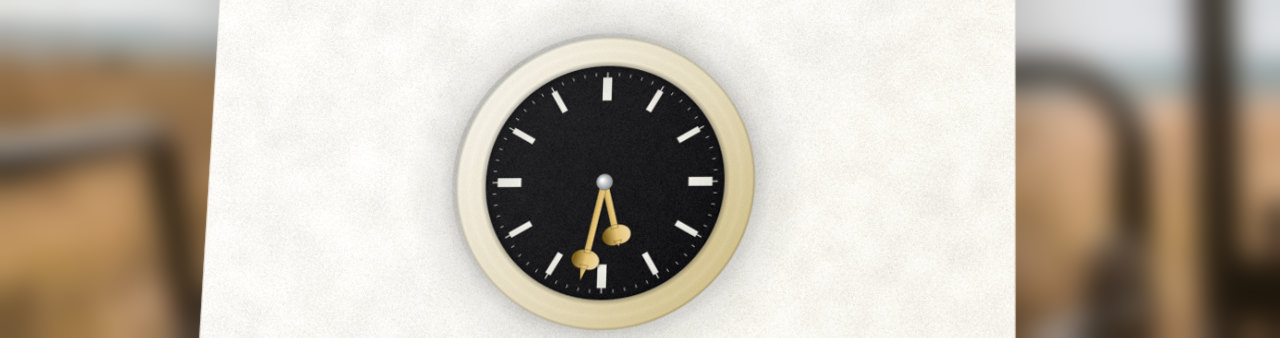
5.32
